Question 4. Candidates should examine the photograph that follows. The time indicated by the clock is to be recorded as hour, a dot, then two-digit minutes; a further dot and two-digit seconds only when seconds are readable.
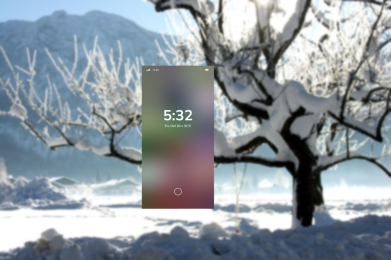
5.32
